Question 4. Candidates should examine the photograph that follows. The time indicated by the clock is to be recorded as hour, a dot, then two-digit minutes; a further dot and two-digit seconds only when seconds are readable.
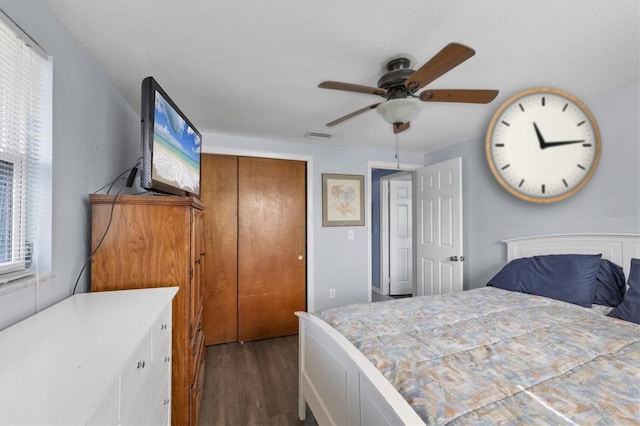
11.14
